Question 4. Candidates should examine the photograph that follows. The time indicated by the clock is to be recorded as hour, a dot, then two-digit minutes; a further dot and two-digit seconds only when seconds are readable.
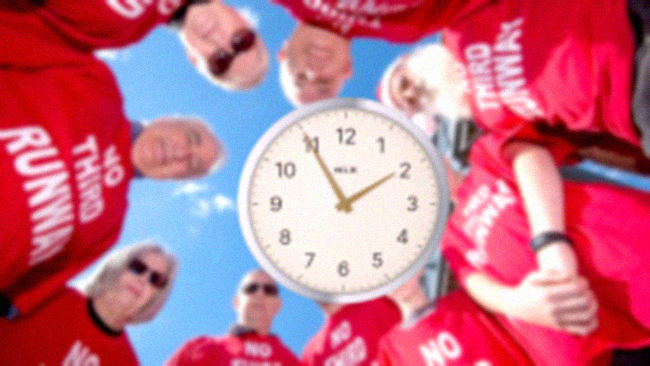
1.55
